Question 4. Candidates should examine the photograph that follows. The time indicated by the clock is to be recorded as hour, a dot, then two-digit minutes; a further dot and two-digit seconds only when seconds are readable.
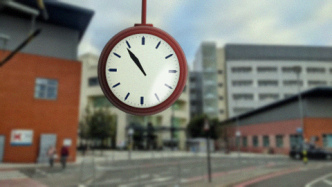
10.54
